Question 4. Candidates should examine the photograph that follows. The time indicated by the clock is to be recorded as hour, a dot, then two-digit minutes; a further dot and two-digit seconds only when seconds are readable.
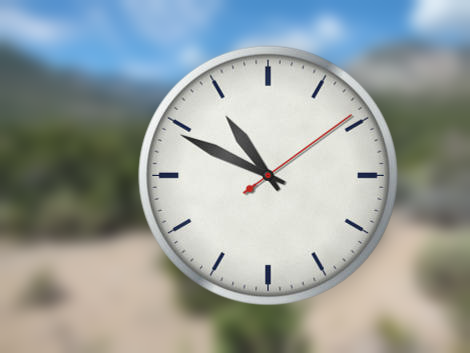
10.49.09
